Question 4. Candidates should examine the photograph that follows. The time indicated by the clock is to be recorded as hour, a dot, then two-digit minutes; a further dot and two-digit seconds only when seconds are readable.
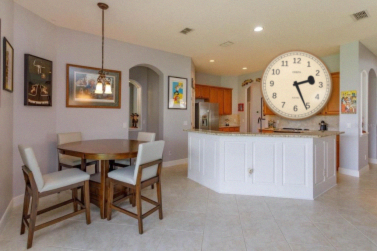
2.26
